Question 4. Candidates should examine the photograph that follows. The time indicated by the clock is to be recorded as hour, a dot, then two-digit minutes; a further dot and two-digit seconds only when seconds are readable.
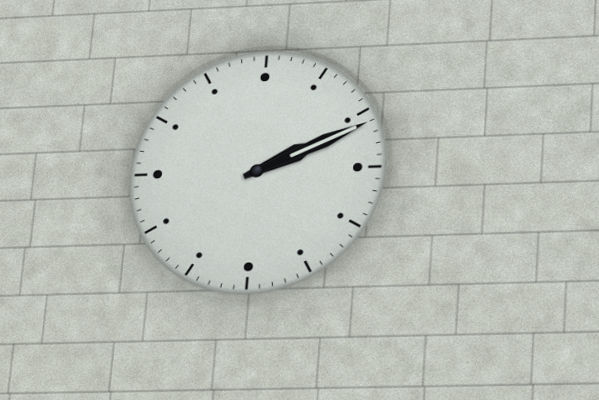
2.11
